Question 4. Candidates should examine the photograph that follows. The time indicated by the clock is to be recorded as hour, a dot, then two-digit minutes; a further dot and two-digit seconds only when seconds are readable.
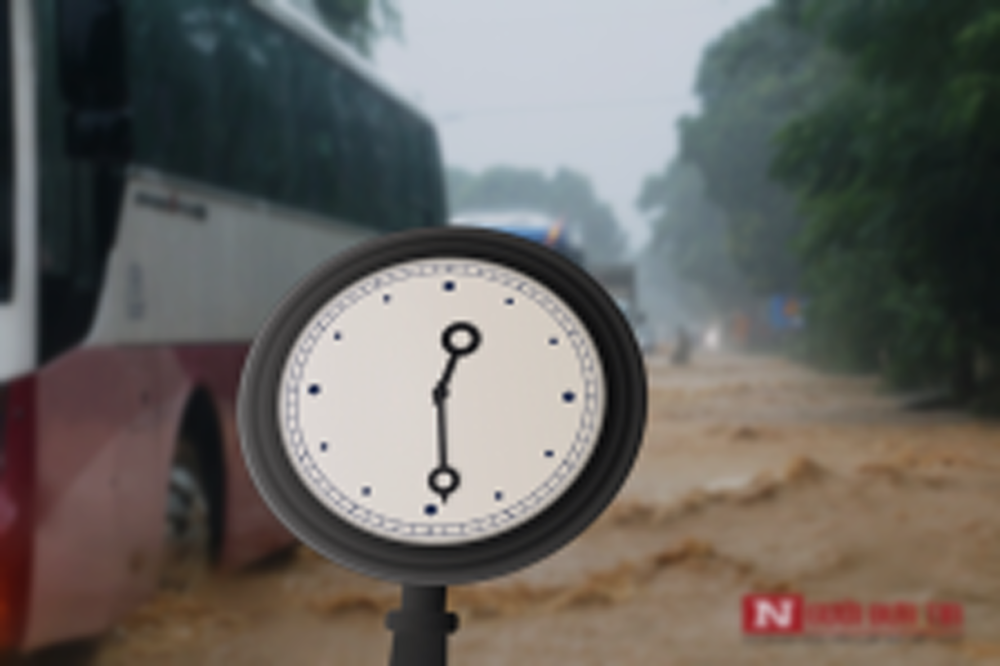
12.29
